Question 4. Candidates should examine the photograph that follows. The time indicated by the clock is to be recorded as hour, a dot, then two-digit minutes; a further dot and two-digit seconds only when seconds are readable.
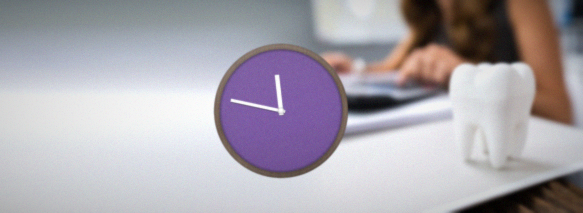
11.47
